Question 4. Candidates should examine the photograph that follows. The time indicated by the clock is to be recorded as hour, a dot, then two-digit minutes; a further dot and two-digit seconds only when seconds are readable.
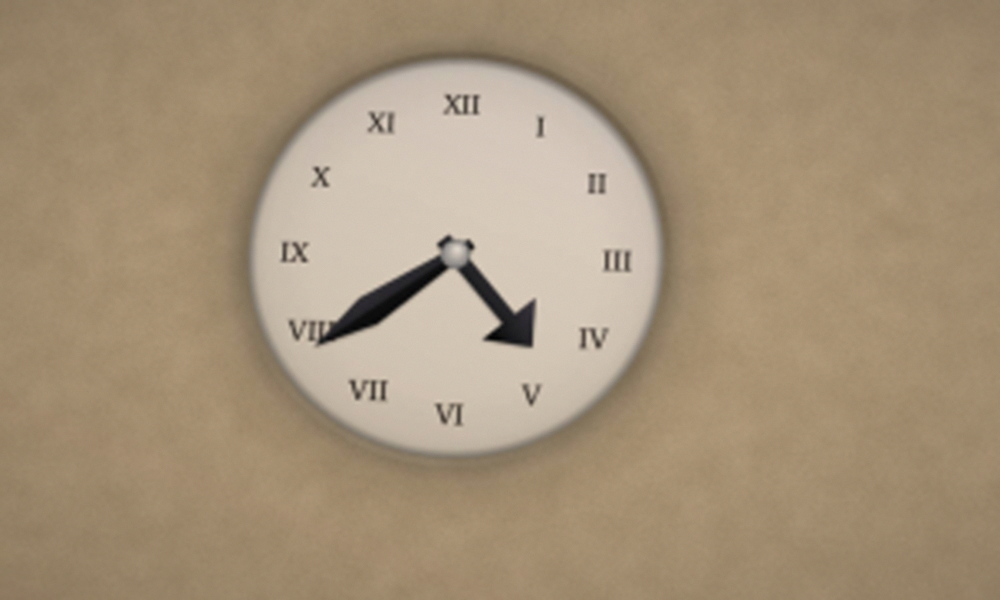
4.39
